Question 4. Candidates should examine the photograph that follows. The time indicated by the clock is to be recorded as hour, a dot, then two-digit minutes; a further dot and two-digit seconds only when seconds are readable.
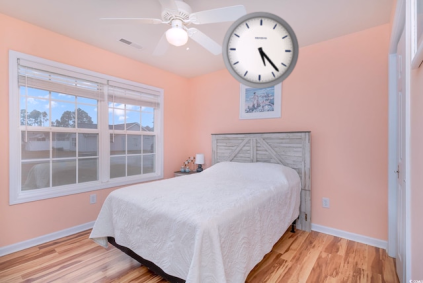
5.23
